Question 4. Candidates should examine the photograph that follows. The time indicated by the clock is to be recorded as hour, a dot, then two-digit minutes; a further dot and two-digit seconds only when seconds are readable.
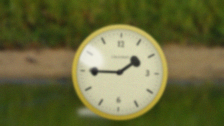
1.45
